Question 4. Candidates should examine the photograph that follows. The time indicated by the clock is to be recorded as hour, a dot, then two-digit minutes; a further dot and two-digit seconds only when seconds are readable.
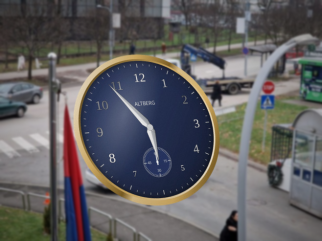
5.54
